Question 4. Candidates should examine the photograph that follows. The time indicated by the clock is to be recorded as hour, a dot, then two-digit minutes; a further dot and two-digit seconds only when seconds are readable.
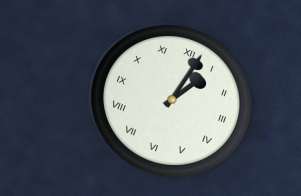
1.02
